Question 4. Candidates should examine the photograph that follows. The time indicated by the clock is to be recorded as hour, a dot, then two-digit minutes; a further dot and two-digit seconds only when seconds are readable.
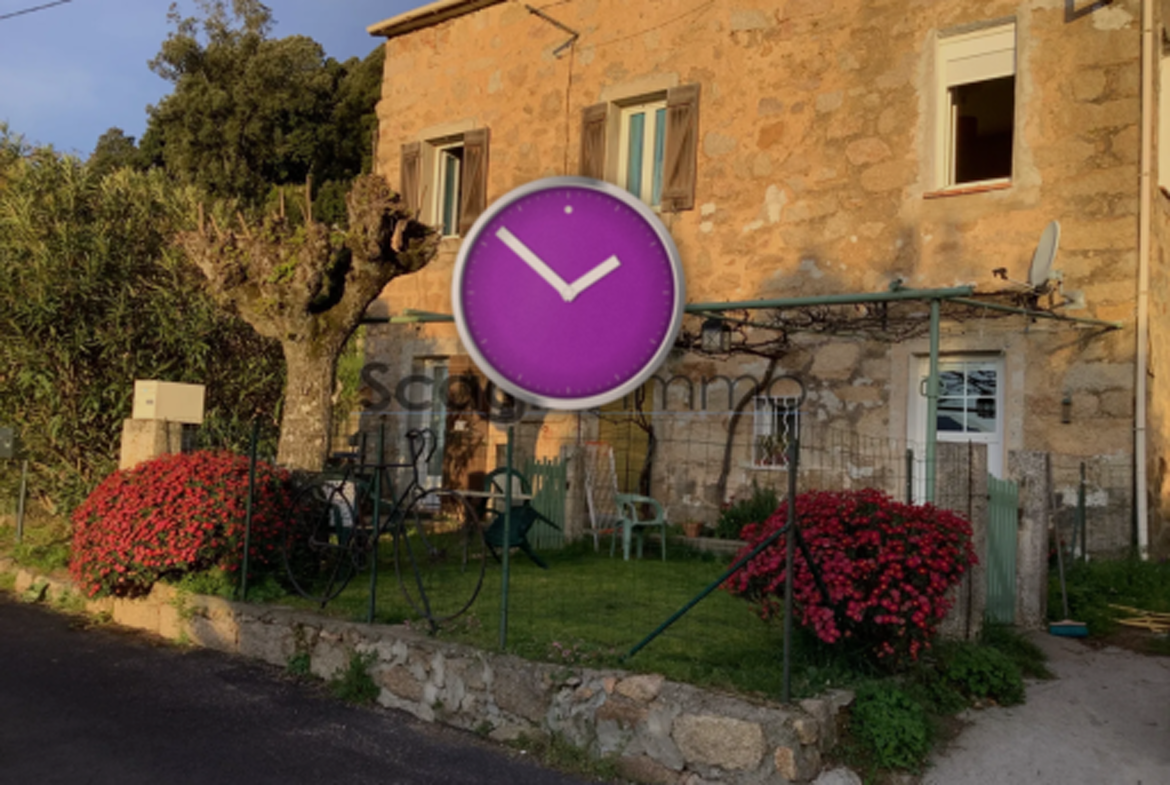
1.52
